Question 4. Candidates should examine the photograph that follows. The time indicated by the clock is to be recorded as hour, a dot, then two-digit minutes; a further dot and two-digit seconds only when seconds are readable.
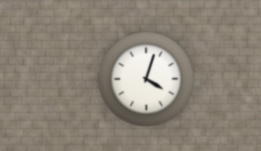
4.03
